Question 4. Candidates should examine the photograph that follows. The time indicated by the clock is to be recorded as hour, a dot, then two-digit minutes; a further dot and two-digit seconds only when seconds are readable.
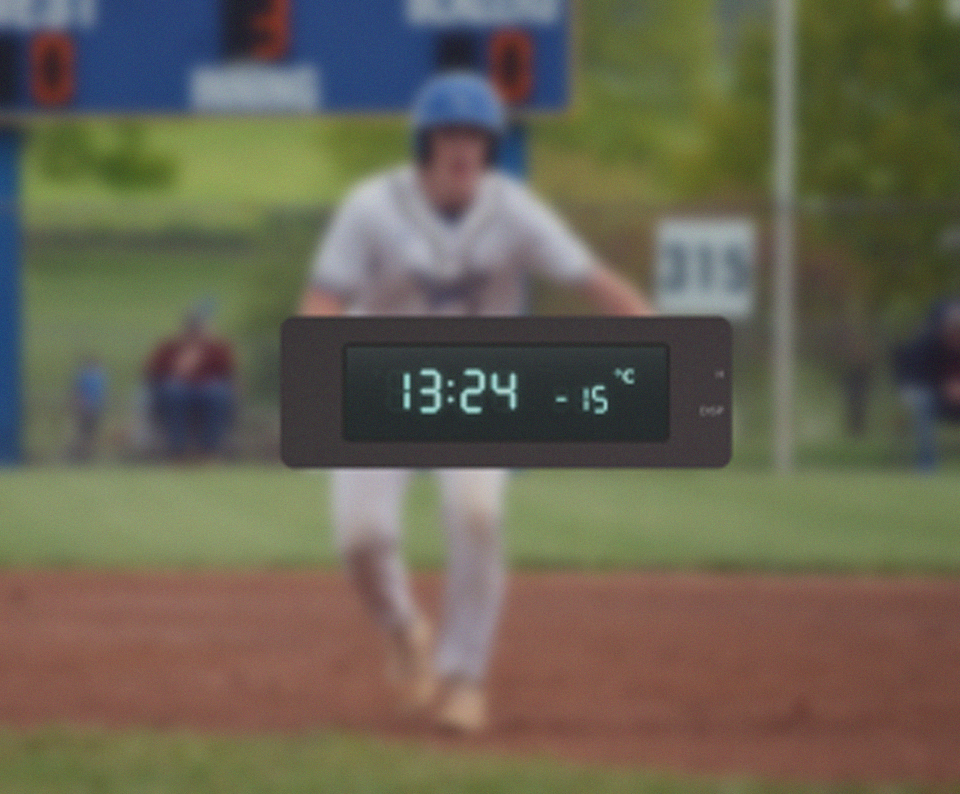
13.24
